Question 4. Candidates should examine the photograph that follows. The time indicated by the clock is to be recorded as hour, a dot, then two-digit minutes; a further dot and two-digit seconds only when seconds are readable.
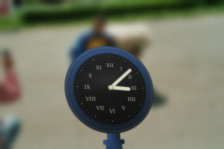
3.08
